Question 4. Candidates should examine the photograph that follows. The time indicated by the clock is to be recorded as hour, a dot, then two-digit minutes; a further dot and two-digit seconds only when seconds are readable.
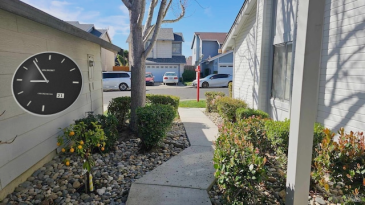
8.54
